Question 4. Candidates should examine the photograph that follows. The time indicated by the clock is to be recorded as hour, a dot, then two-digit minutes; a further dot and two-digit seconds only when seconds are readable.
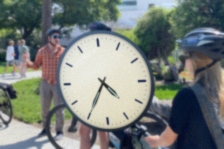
4.35
